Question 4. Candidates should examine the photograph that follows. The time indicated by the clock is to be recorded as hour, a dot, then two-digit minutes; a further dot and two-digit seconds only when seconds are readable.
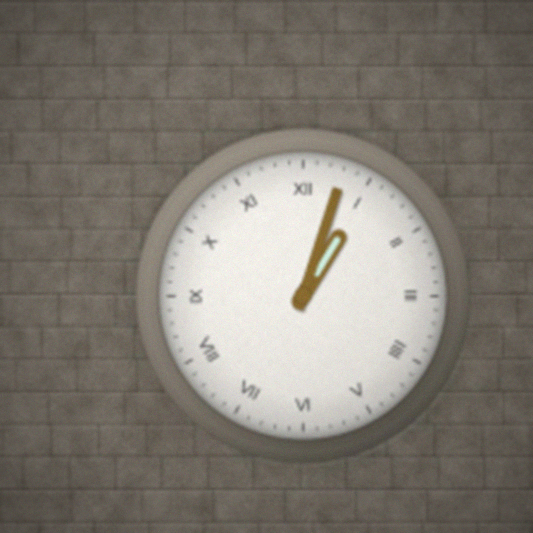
1.03
